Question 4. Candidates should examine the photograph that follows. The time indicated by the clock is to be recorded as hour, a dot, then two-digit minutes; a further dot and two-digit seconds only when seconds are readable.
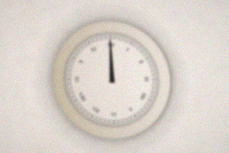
12.00
